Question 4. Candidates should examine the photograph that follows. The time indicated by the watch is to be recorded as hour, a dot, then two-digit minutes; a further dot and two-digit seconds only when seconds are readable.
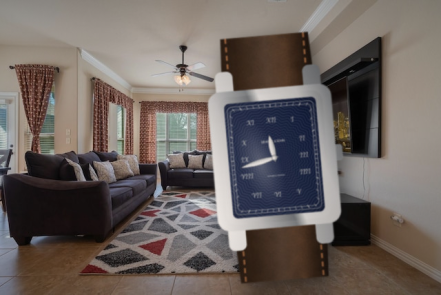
11.43
